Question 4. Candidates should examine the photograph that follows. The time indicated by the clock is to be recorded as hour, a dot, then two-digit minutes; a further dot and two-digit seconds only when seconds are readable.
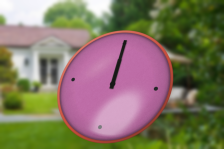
12.00
